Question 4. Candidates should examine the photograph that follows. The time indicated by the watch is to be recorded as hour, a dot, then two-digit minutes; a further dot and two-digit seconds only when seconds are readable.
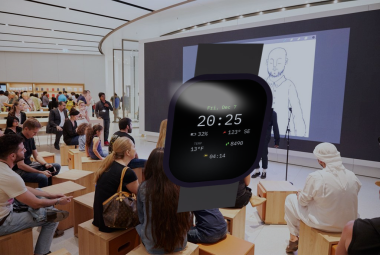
20.25
